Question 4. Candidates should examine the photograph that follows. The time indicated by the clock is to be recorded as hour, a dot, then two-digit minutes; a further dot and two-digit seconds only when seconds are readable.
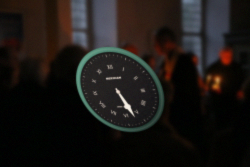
5.27
